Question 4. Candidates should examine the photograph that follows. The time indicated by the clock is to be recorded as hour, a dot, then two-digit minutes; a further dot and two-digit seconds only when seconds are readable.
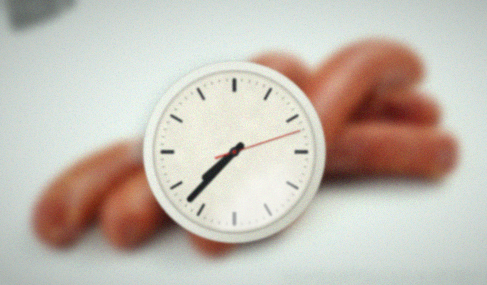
7.37.12
